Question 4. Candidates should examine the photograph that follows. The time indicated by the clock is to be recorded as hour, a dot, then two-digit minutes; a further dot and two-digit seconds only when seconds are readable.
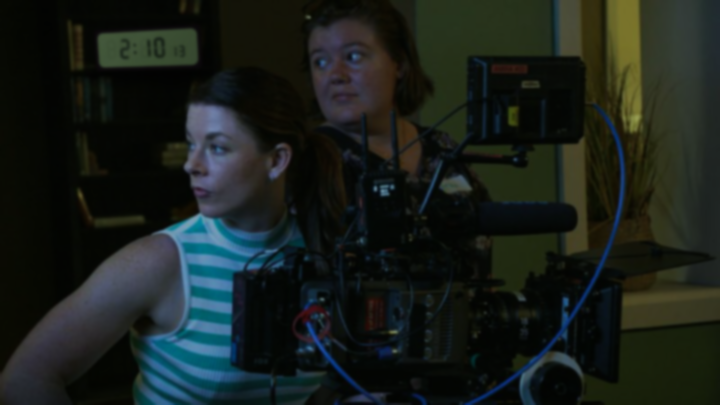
2.10
